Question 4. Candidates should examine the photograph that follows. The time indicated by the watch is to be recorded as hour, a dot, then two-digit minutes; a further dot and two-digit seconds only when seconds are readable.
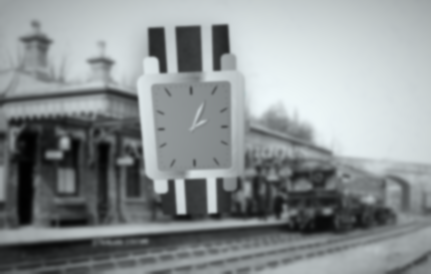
2.04
